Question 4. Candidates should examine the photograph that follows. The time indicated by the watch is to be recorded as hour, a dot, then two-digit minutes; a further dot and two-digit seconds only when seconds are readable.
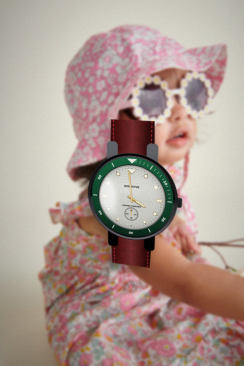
3.59
